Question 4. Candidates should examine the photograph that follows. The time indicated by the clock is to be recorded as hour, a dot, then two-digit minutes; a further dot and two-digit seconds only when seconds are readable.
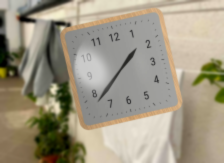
1.38
